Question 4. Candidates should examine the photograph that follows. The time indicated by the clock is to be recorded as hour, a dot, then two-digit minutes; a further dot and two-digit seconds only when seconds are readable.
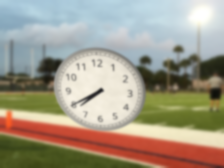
7.40
